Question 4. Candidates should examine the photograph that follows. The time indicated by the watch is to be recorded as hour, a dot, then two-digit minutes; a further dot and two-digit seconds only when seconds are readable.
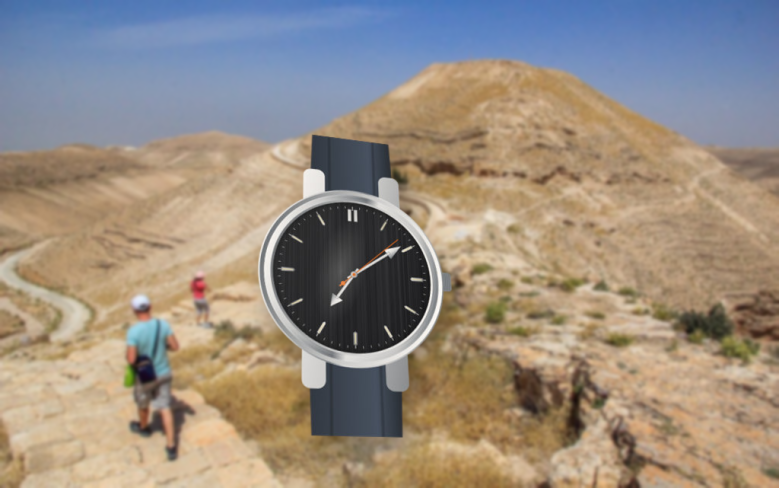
7.09.08
